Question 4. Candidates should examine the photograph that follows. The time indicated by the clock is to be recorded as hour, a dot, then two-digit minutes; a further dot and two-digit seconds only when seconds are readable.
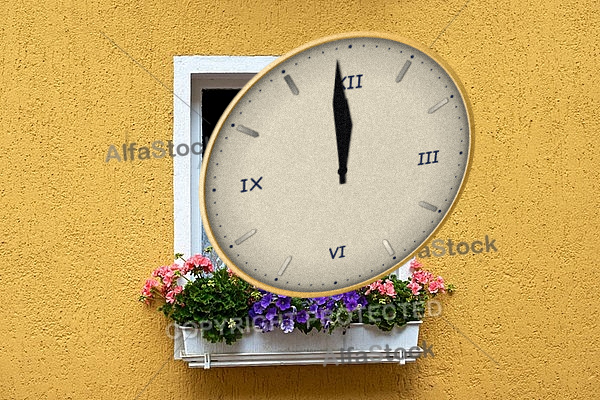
11.59
